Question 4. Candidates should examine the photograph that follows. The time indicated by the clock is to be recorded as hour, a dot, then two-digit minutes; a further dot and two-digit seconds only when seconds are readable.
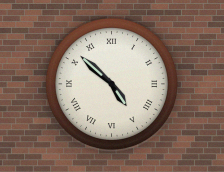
4.52
